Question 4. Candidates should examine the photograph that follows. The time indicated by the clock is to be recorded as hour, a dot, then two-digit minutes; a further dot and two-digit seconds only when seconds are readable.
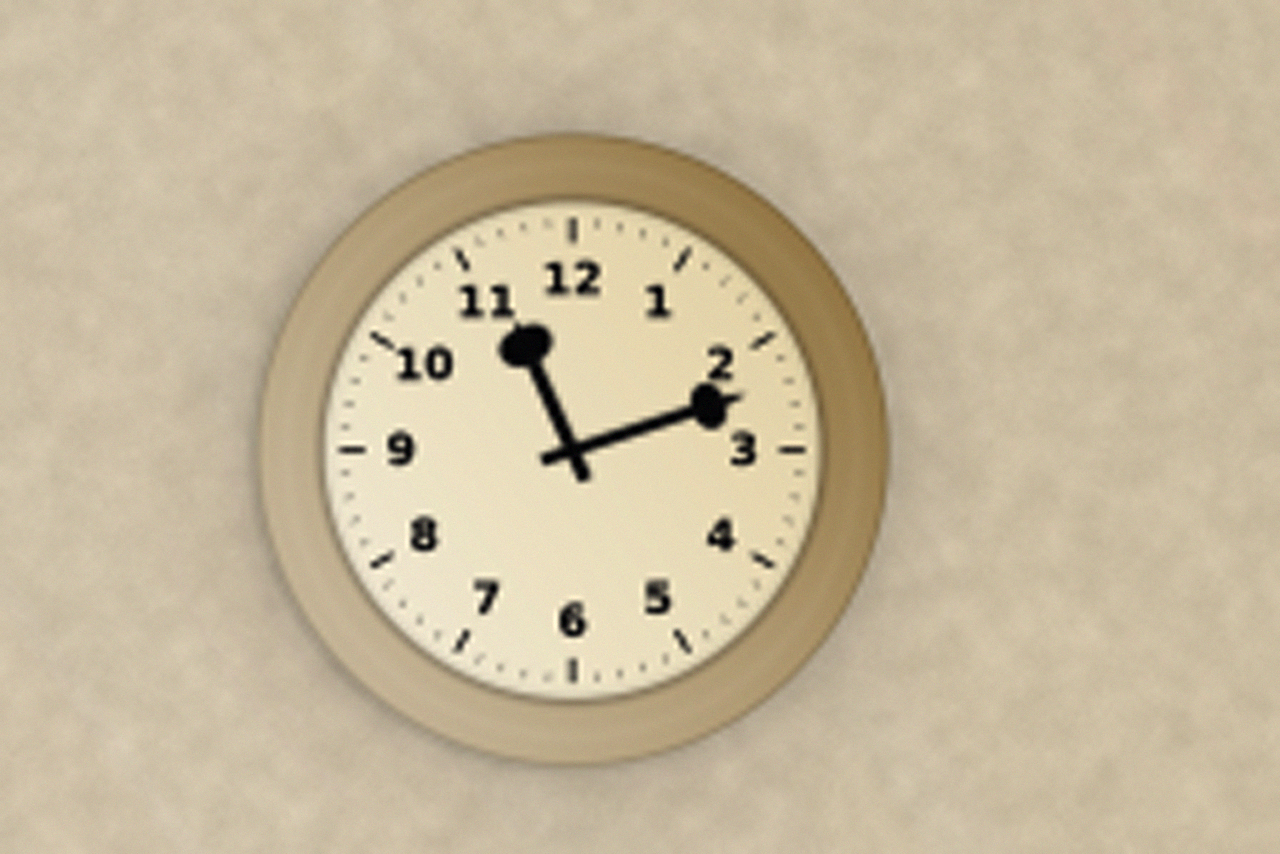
11.12
